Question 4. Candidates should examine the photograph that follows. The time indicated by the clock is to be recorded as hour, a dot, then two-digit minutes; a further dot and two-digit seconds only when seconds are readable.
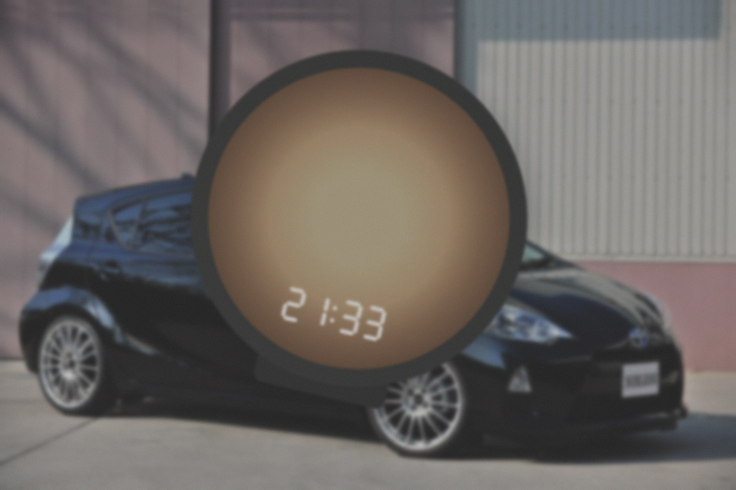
21.33
